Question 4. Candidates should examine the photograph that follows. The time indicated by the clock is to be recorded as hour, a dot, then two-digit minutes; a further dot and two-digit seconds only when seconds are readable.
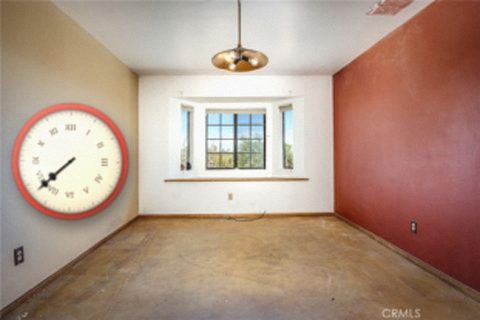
7.38
